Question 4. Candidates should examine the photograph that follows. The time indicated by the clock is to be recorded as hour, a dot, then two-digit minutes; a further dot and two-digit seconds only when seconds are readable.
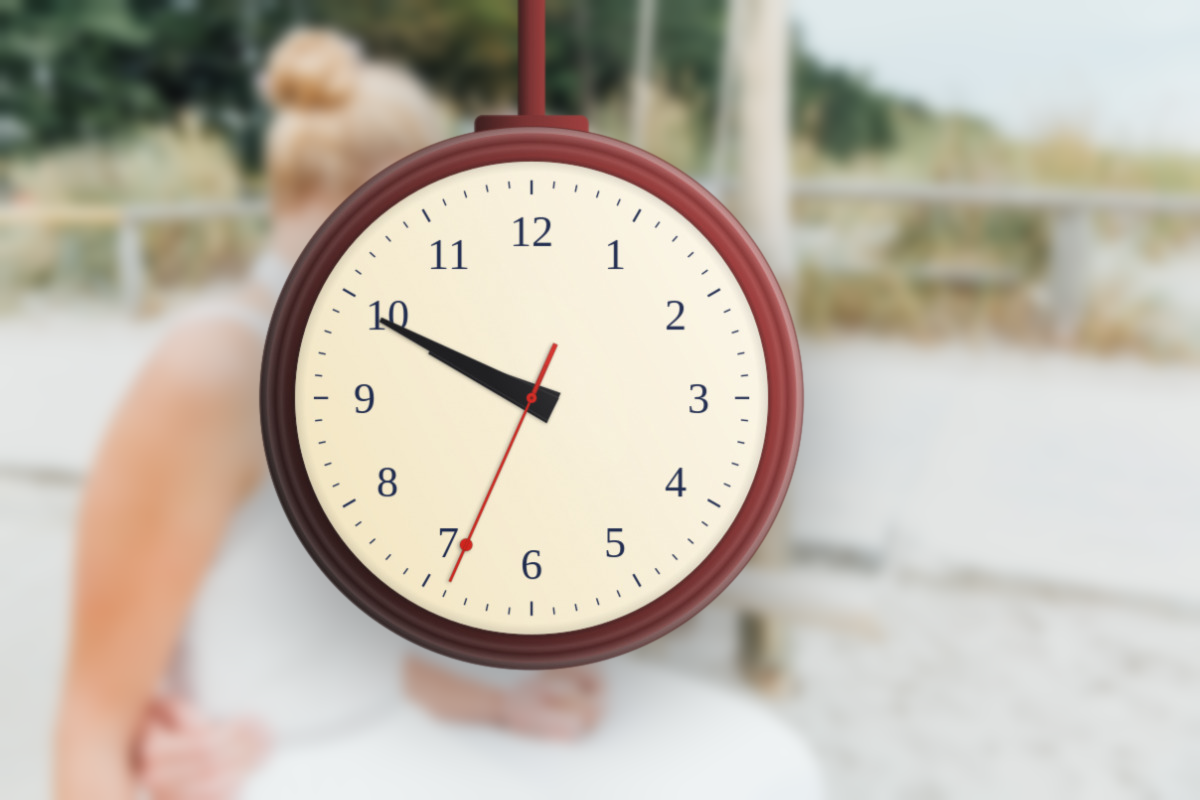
9.49.34
